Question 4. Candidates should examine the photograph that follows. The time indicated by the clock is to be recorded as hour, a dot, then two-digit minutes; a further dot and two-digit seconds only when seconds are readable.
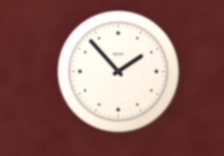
1.53
